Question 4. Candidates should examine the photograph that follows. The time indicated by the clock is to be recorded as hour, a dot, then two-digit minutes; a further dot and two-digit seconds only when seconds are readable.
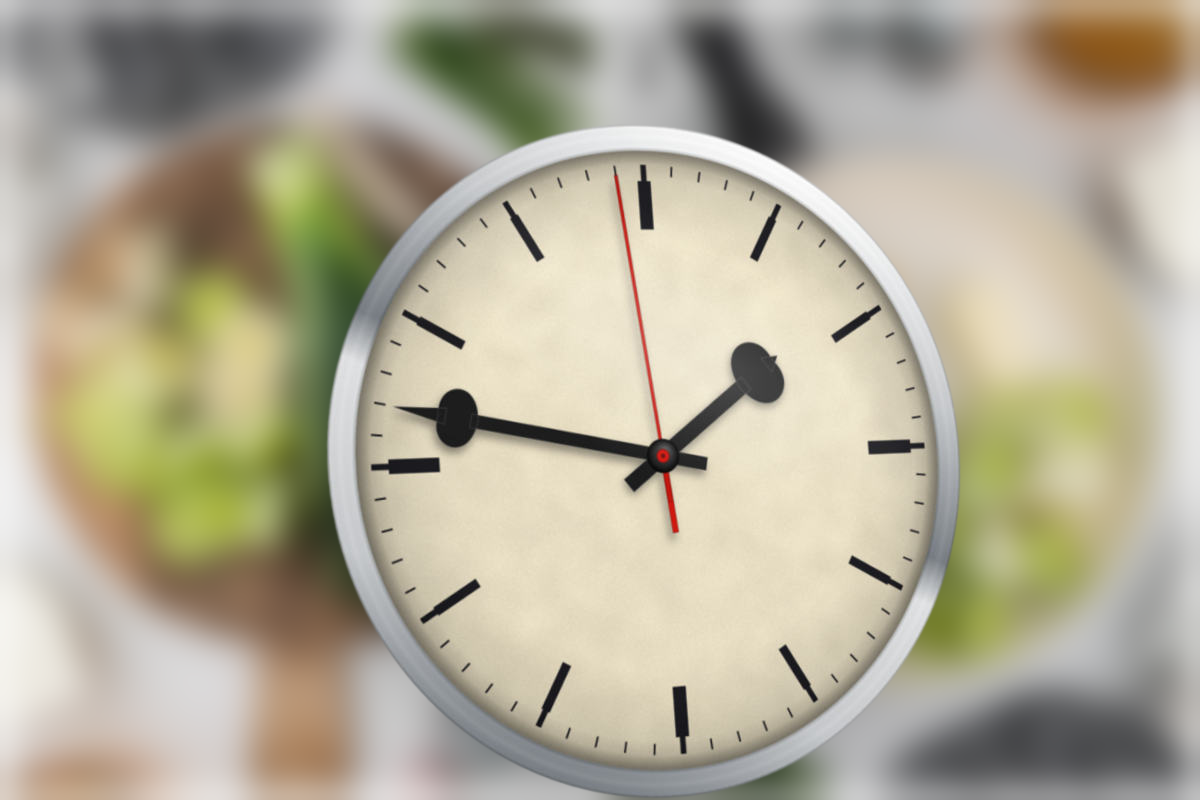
1.46.59
